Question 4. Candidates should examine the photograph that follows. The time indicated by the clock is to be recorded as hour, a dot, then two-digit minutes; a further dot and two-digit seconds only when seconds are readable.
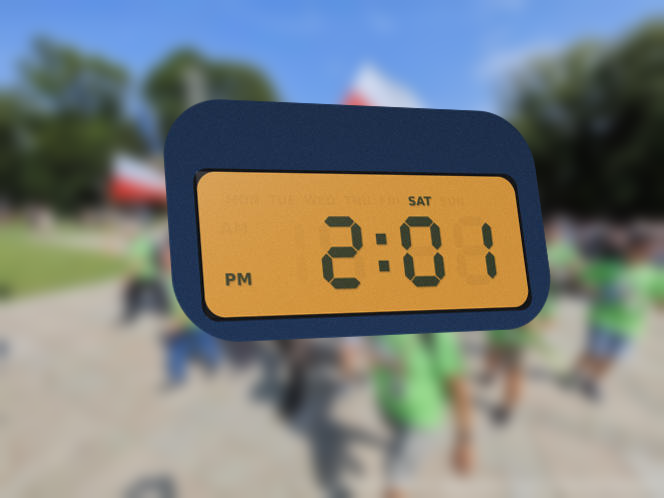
2.01
